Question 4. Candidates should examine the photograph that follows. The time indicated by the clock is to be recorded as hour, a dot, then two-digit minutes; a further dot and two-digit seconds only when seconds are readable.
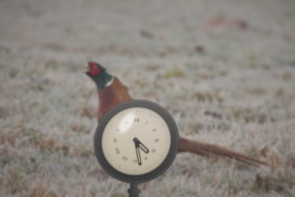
4.28
